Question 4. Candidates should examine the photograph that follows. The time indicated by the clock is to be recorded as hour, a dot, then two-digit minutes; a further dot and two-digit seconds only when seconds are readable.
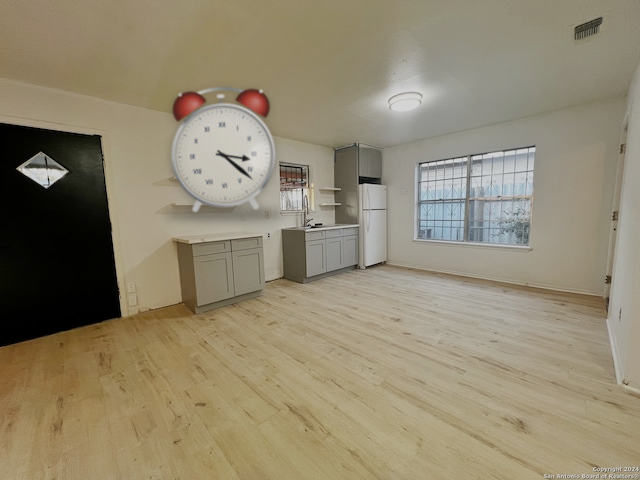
3.22
